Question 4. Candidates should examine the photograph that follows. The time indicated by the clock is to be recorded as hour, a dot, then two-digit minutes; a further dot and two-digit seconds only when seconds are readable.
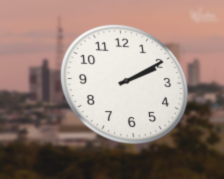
2.10
